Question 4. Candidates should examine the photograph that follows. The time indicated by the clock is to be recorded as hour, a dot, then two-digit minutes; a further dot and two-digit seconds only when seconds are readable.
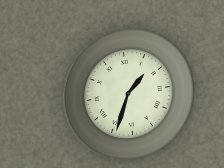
1.34
